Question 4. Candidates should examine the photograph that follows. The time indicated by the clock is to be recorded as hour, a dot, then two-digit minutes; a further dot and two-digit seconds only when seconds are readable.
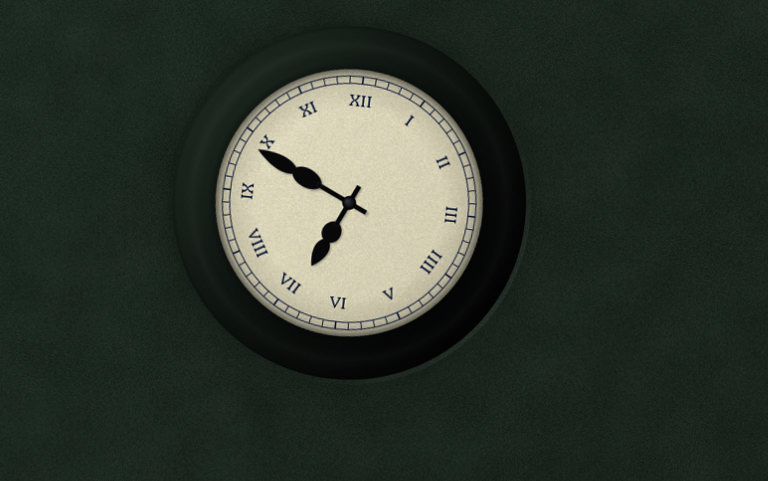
6.49
